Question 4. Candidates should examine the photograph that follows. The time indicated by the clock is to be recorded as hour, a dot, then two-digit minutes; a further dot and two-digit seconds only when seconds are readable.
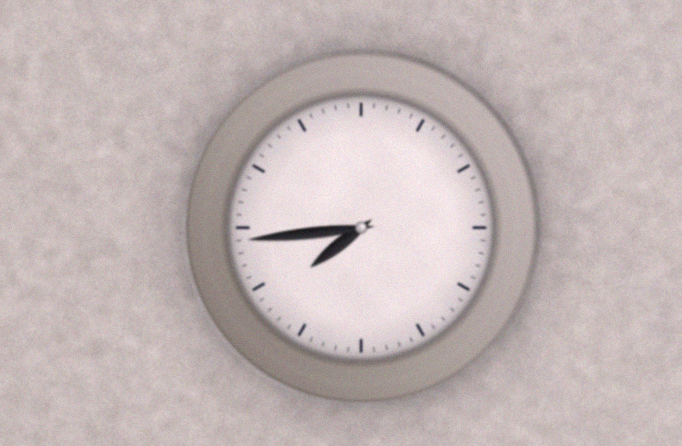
7.44
